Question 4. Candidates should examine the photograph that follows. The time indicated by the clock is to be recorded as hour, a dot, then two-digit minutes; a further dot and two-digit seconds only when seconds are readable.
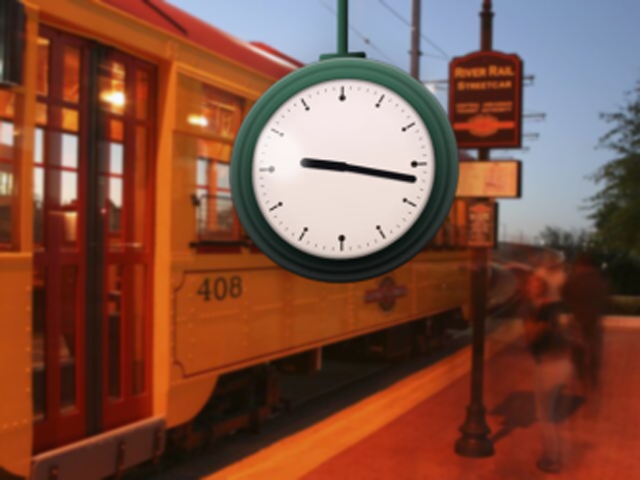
9.17
